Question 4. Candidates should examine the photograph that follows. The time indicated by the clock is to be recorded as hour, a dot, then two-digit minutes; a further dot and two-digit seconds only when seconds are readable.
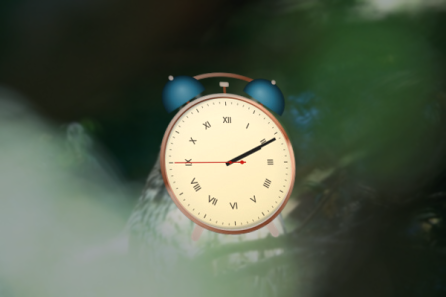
2.10.45
